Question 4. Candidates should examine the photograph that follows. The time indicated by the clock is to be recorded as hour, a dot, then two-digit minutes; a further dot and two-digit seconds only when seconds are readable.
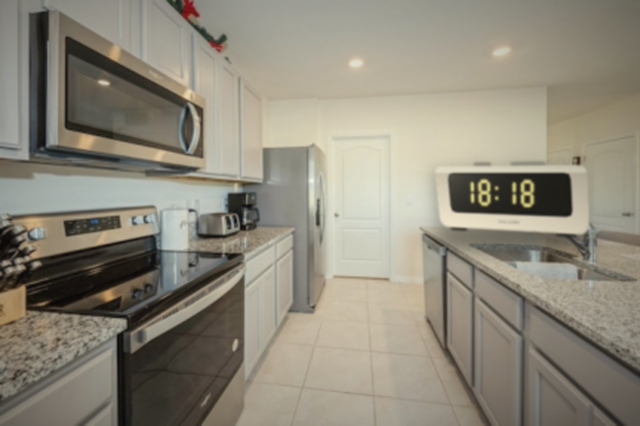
18.18
